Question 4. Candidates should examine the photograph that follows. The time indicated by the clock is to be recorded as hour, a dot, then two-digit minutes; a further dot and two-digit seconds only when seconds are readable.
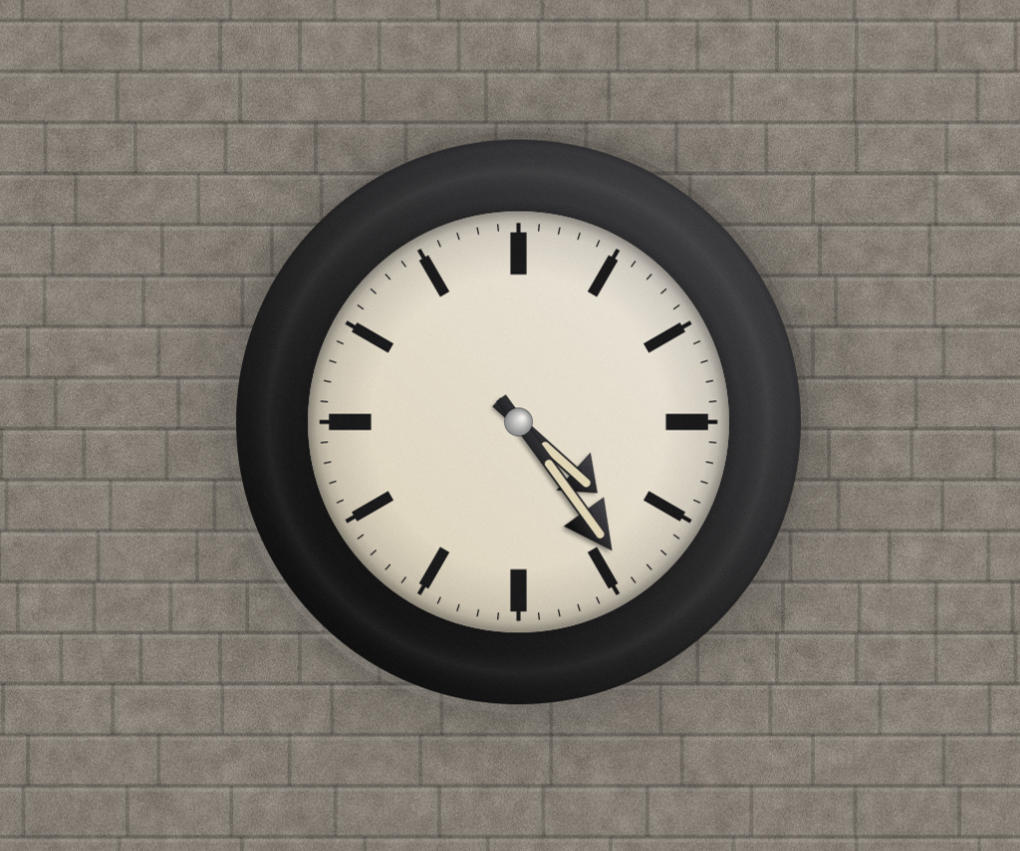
4.24
